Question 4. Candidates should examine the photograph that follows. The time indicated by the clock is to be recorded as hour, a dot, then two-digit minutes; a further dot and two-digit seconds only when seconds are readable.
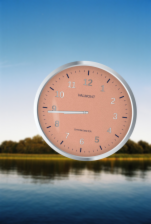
8.44
